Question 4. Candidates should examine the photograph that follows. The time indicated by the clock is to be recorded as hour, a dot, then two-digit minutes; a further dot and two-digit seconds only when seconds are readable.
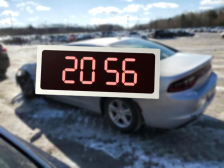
20.56
